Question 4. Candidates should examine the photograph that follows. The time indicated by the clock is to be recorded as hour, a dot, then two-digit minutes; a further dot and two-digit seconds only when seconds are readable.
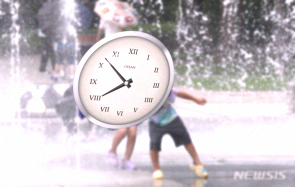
7.52
